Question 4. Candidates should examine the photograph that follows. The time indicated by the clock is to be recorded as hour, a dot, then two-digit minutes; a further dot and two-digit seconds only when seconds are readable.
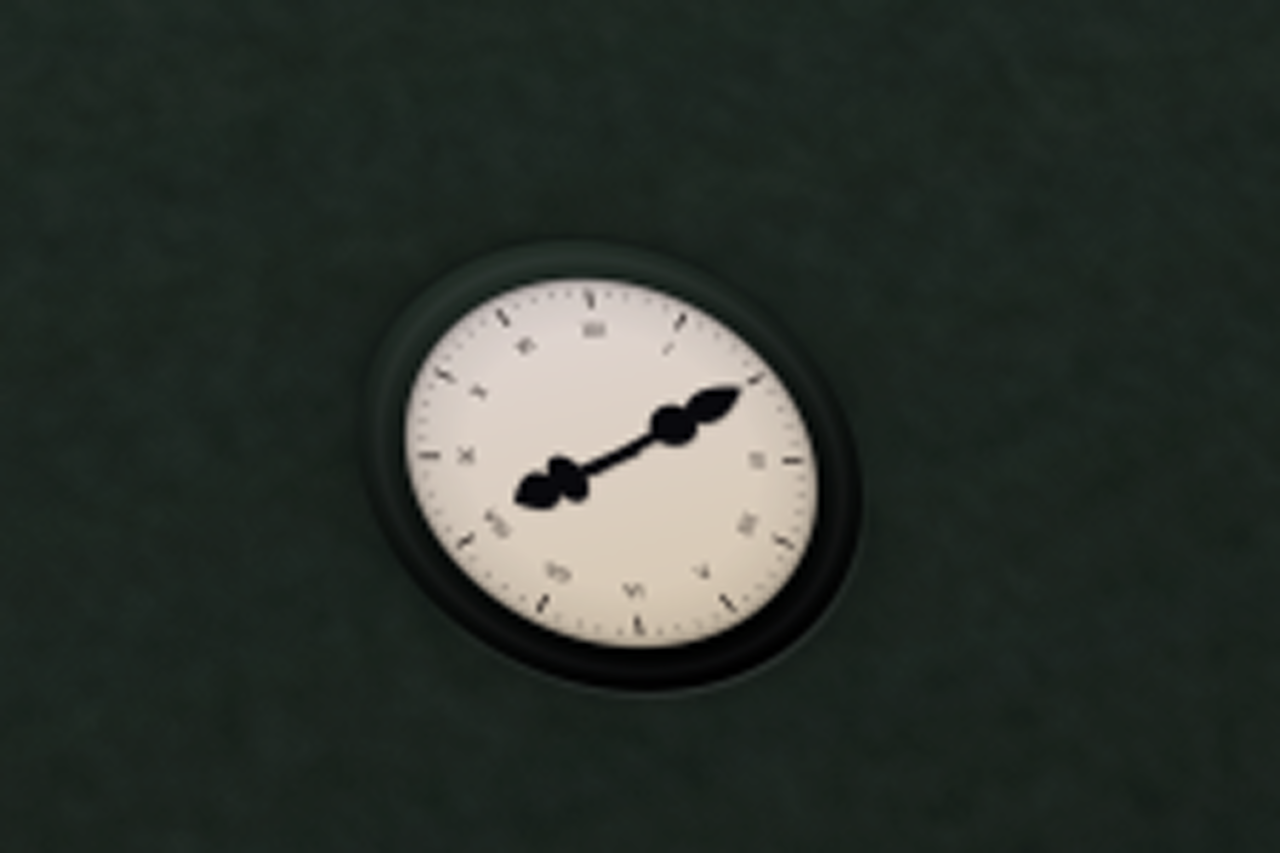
8.10
